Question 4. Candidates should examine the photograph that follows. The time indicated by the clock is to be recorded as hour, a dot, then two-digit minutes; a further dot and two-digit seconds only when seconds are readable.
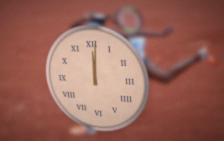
12.01
